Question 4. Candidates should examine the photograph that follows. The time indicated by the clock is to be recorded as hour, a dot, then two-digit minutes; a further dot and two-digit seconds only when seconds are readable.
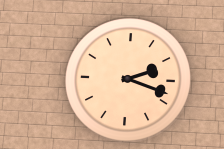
2.18
